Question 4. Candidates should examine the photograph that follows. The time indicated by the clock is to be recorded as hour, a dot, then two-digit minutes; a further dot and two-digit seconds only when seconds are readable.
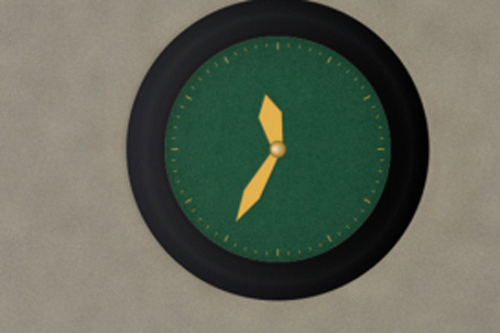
11.35
